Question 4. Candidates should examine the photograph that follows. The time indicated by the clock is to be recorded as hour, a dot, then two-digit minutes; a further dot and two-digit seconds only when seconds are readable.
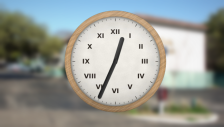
12.34
